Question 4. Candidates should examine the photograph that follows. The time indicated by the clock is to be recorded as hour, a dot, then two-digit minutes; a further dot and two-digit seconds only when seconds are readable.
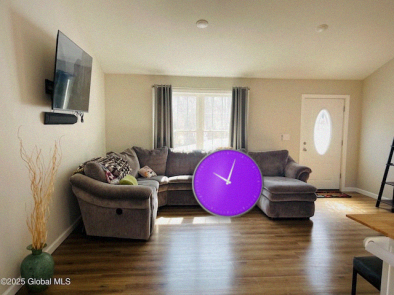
10.03
